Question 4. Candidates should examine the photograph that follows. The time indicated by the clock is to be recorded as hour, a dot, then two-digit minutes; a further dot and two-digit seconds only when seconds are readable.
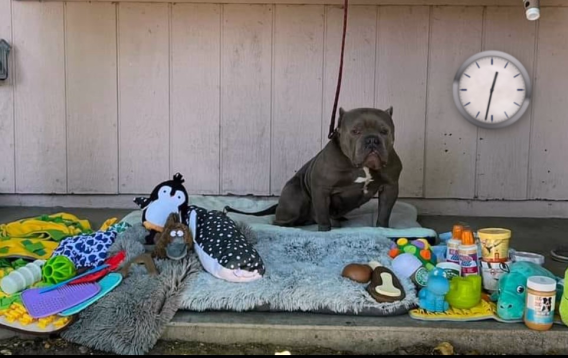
12.32
